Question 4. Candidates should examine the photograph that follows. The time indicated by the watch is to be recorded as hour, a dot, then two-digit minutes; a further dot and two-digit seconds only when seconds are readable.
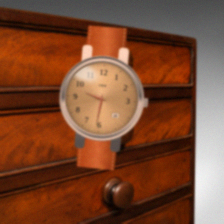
9.31
